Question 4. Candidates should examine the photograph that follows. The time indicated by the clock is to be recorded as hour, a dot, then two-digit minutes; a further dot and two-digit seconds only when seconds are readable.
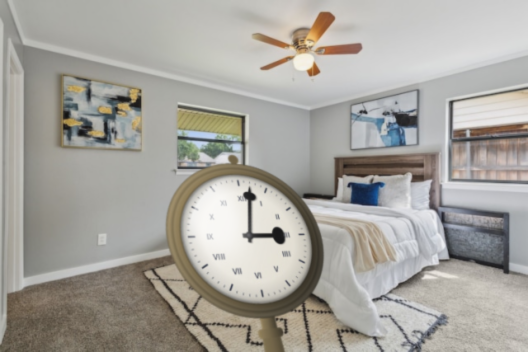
3.02
